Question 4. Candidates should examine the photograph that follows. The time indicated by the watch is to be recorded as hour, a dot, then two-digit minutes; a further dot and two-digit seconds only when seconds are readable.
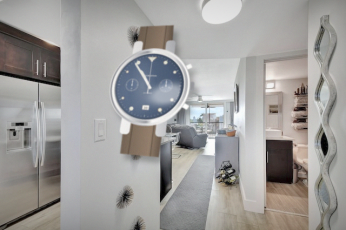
10.54
